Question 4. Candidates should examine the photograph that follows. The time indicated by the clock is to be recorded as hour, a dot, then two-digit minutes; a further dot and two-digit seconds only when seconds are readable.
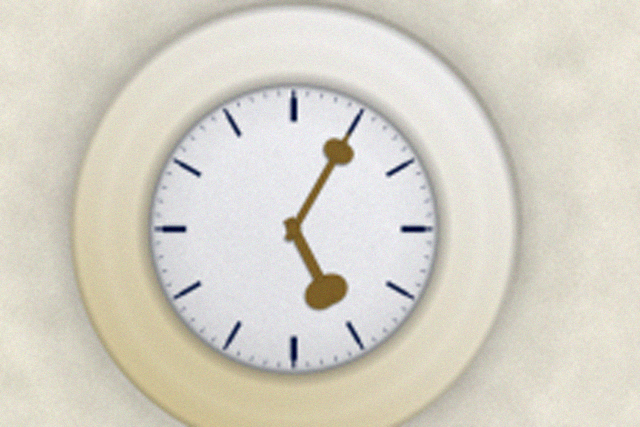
5.05
